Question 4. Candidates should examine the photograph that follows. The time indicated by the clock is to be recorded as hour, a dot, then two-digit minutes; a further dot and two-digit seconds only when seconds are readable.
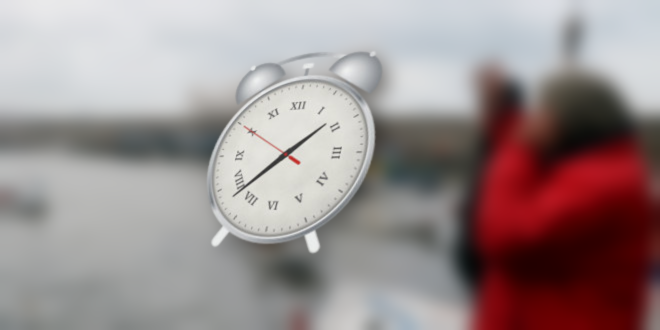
1.37.50
